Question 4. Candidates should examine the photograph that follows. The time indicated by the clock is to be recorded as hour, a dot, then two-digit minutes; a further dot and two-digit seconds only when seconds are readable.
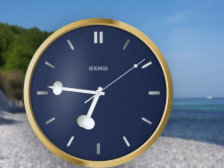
6.46.09
